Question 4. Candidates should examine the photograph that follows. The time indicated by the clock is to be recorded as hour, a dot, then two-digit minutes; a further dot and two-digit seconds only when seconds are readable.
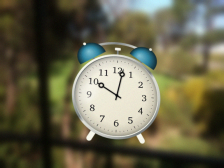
10.02
